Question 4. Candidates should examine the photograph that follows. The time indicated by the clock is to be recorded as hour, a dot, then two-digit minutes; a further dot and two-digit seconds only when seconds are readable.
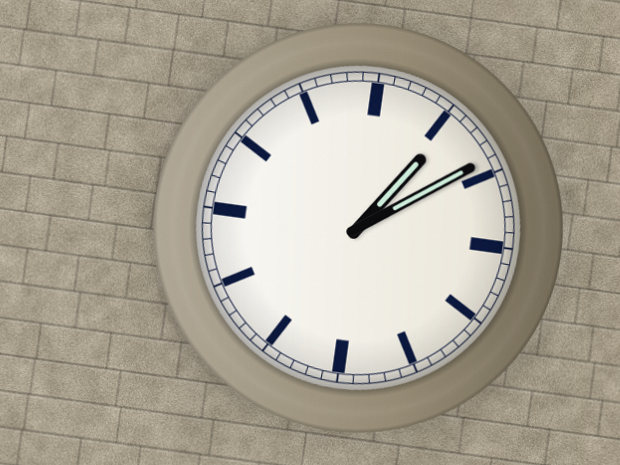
1.09
